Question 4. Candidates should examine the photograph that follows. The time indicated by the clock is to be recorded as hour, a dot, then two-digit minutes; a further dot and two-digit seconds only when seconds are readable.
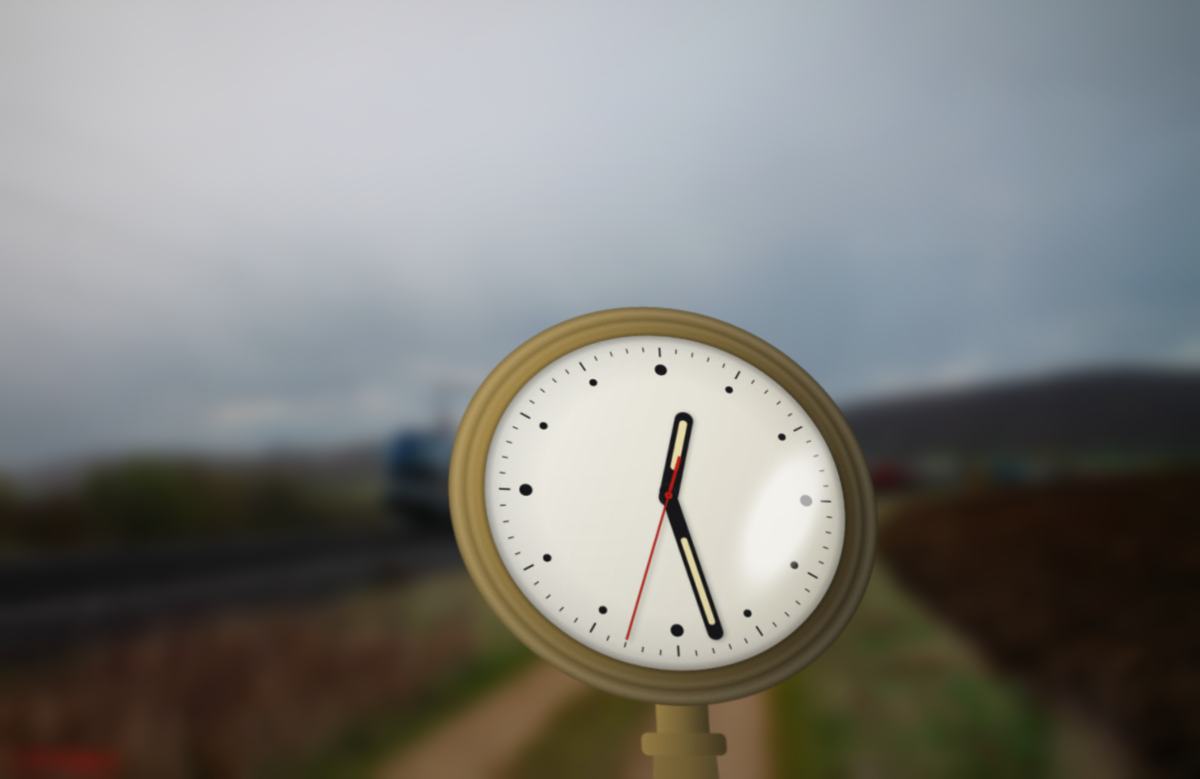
12.27.33
